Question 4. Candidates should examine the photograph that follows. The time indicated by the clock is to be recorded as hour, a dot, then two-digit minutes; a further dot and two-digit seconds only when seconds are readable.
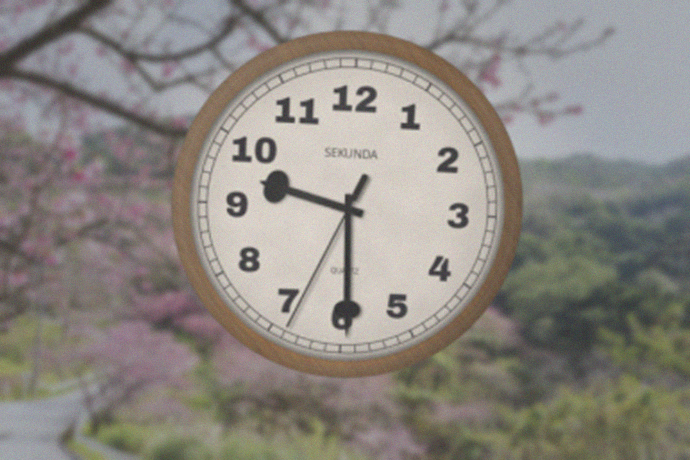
9.29.34
